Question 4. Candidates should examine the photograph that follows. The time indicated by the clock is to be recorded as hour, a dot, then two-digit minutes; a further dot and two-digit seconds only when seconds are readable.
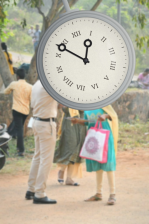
12.53
